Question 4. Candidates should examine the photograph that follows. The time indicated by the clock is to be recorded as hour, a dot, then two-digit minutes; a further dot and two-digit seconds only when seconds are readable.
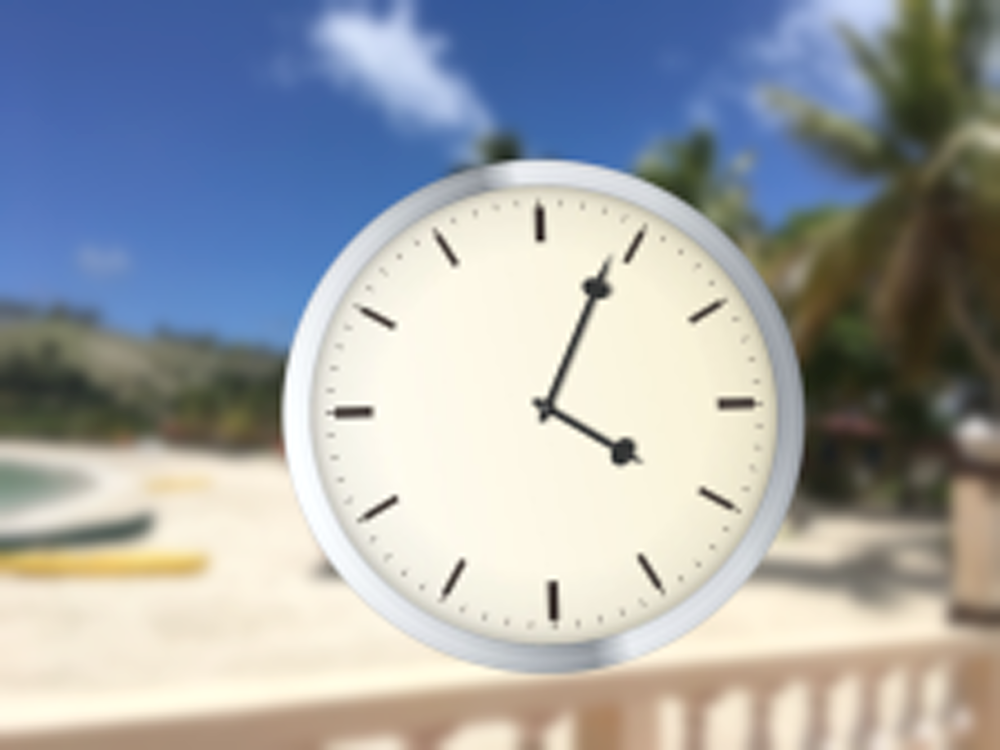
4.04
